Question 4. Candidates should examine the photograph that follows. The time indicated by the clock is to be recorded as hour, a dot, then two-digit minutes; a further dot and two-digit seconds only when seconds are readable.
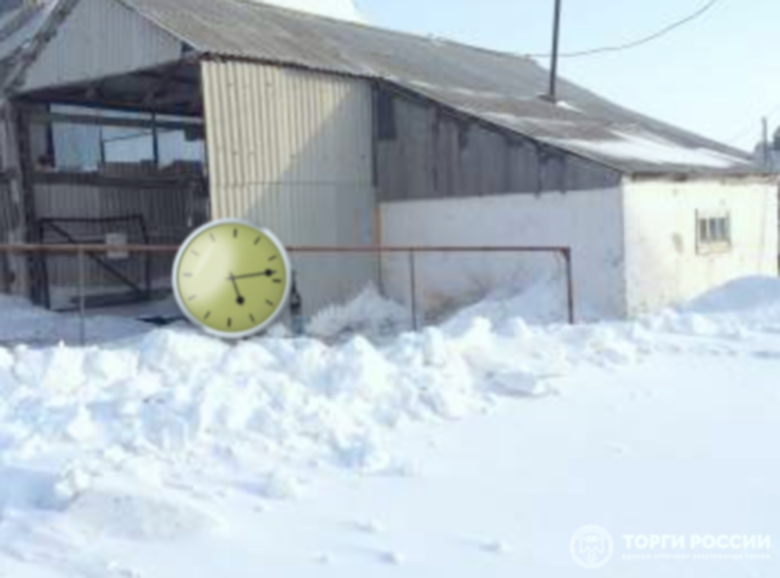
5.13
